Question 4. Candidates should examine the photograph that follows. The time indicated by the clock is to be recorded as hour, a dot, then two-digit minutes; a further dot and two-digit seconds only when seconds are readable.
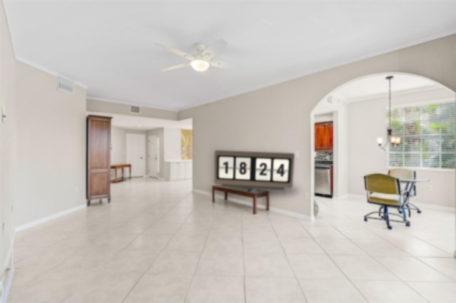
18.24
